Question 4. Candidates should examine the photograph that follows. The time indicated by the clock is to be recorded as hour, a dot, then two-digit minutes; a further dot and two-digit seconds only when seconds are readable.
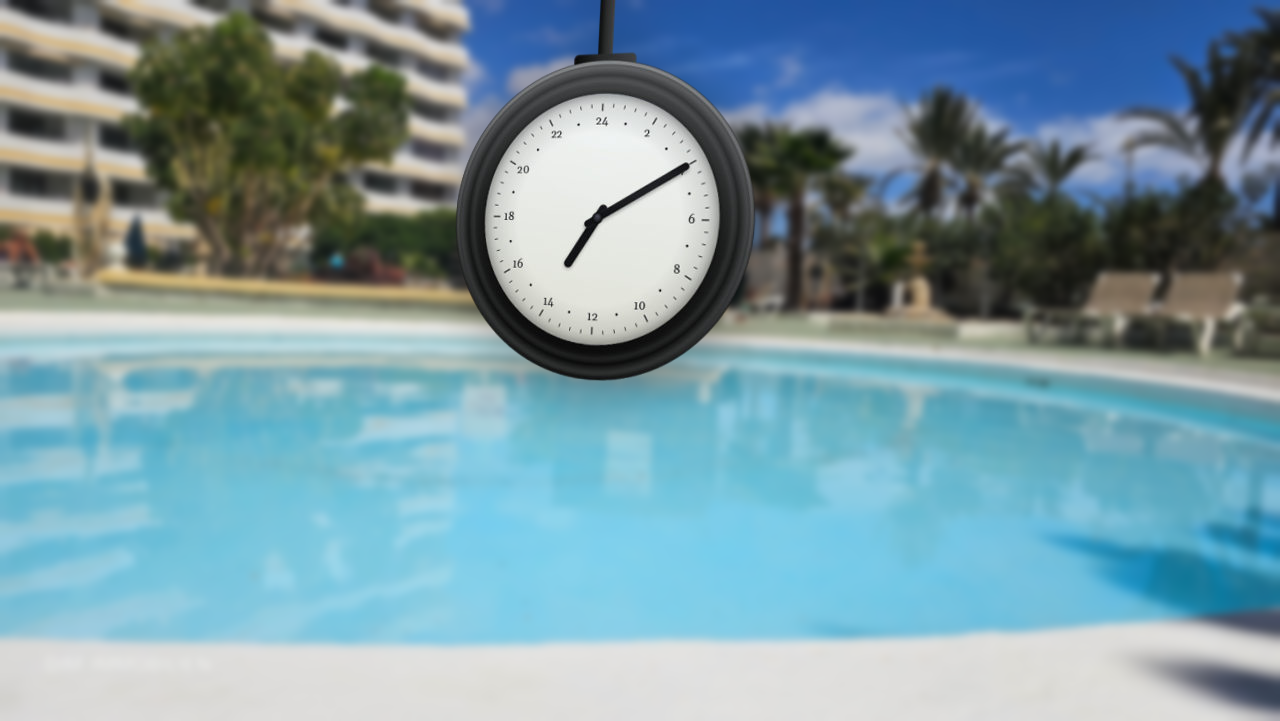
14.10
